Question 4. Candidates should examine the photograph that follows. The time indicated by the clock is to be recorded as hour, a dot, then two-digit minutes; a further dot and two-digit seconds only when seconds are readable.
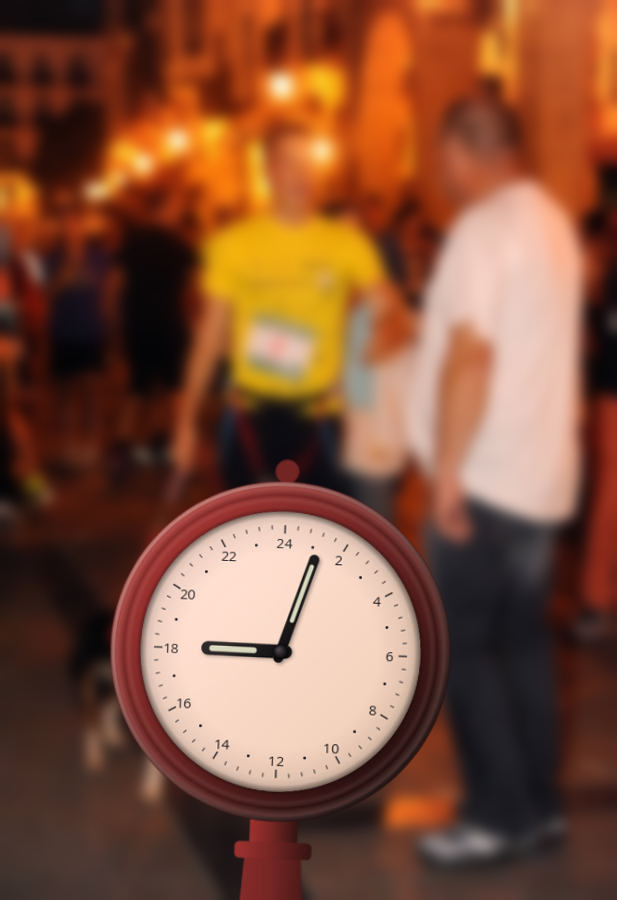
18.03
